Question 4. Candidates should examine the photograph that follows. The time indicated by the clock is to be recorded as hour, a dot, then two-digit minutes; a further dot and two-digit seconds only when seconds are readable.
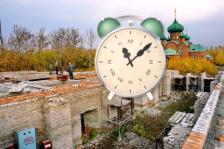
11.08
